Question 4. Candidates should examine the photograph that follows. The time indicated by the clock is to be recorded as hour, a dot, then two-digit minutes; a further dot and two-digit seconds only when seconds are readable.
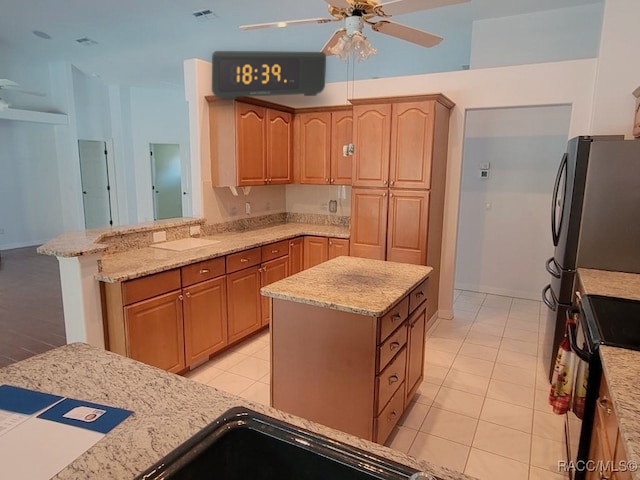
18.39
